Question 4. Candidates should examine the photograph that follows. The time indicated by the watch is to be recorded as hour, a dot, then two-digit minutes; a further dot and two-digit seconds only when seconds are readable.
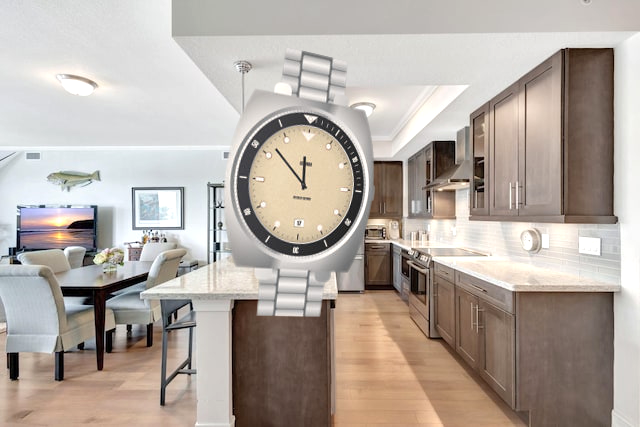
11.52
